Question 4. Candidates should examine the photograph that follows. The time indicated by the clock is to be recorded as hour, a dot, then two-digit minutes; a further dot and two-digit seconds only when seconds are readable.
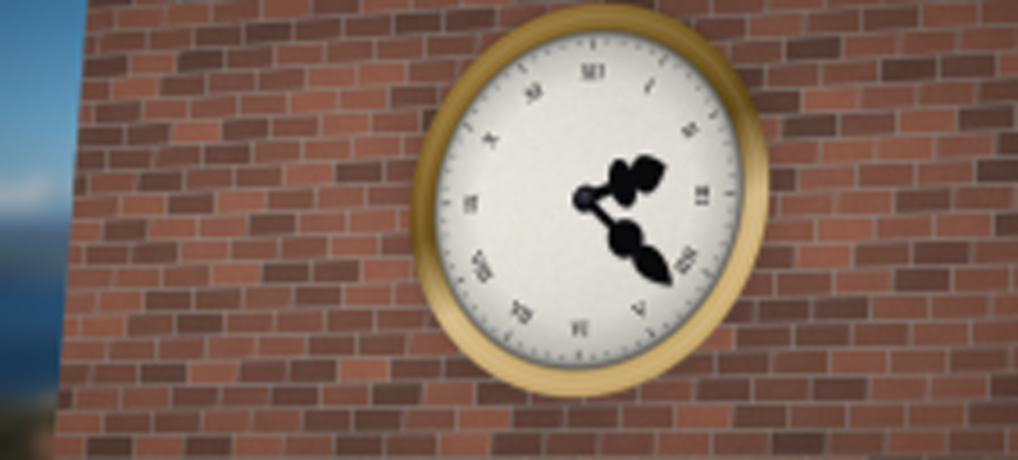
2.22
